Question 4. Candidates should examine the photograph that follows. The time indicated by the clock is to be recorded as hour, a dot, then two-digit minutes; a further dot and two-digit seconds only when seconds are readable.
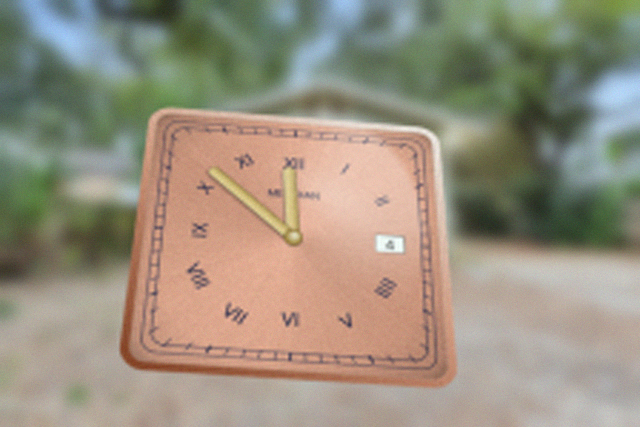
11.52
